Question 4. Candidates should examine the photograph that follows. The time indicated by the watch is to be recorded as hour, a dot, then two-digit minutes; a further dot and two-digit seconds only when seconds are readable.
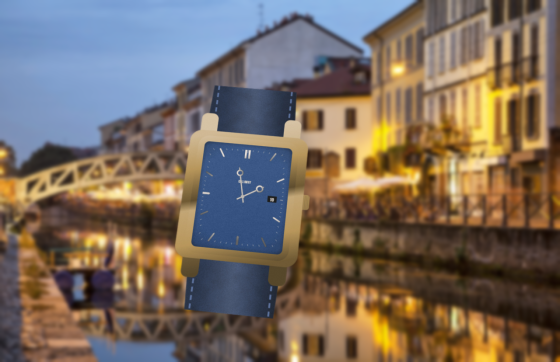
1.58
